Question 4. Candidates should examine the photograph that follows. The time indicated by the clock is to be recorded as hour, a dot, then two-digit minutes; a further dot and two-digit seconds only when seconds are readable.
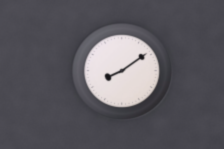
8.09
